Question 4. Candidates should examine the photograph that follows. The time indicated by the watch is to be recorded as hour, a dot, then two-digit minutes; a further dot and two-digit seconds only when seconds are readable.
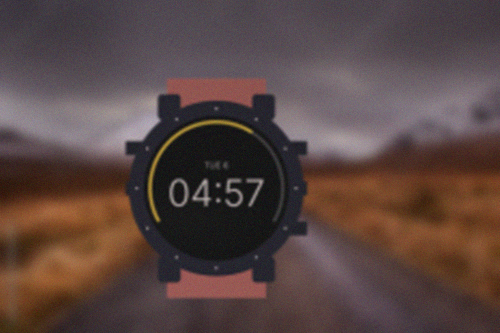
4.57
